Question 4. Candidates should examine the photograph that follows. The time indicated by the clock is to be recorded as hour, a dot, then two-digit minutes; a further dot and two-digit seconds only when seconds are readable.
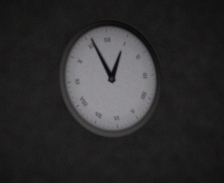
12.56
